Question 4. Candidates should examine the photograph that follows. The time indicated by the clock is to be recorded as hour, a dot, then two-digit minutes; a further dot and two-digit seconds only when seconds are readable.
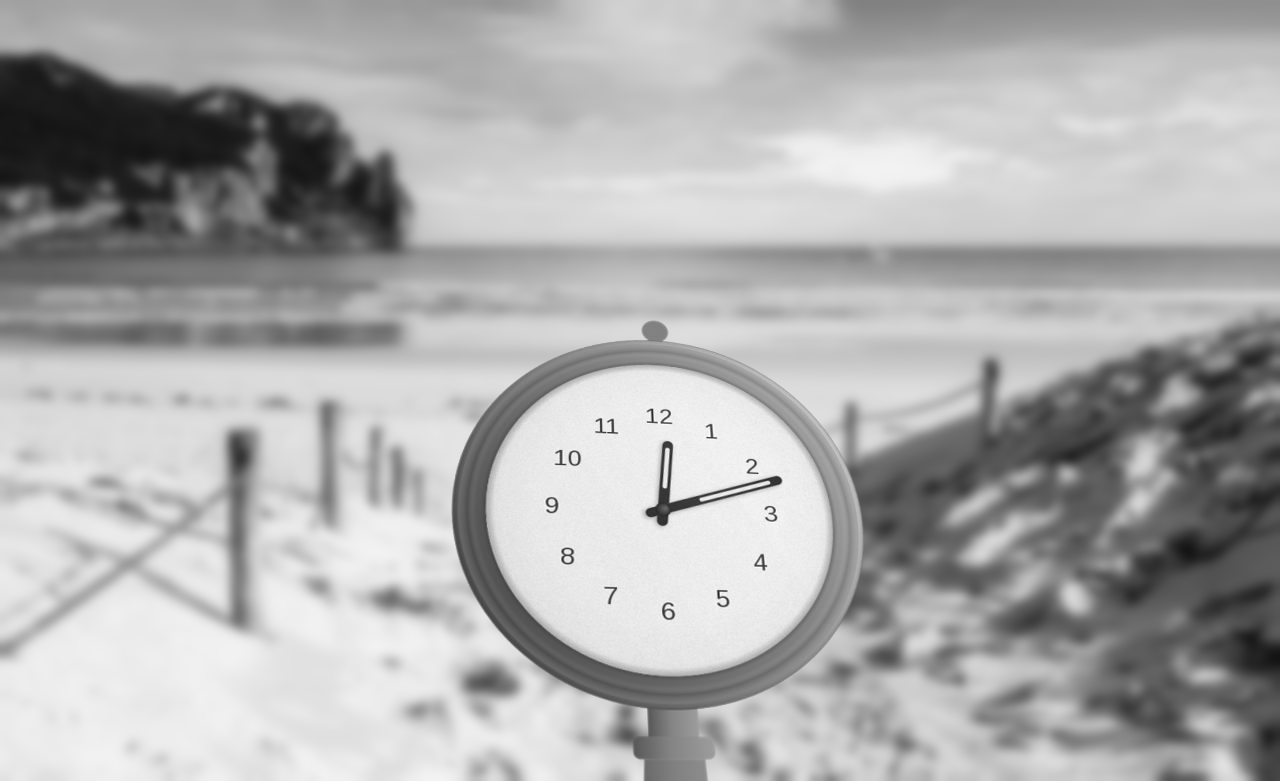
12.12
